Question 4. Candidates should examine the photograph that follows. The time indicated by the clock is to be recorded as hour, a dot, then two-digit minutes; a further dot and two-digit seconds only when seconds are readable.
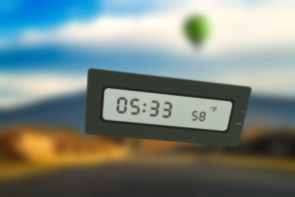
5.33
